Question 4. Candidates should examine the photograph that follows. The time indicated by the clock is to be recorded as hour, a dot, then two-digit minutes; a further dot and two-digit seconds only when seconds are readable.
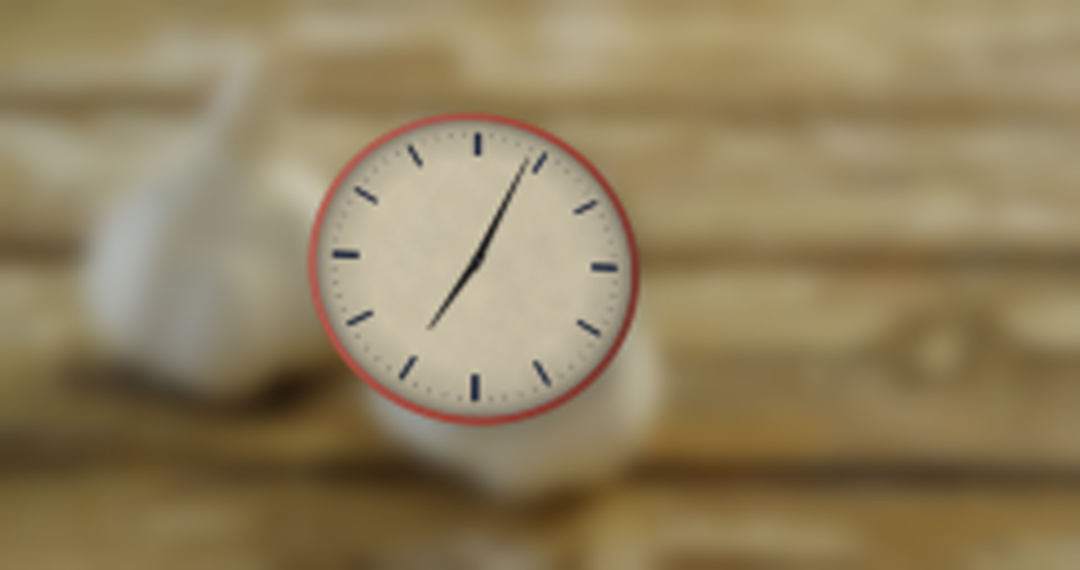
7.04
